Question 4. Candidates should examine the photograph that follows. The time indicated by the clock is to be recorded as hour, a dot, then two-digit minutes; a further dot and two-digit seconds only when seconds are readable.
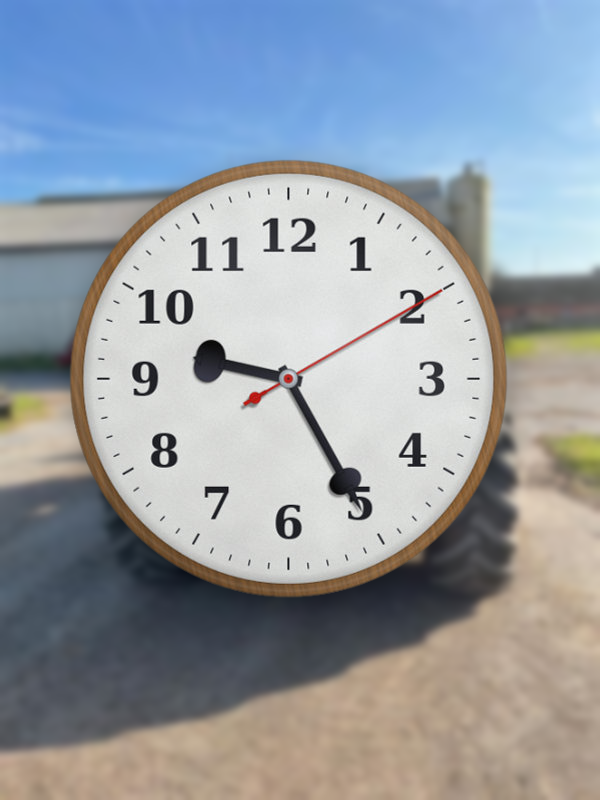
9.25.10
